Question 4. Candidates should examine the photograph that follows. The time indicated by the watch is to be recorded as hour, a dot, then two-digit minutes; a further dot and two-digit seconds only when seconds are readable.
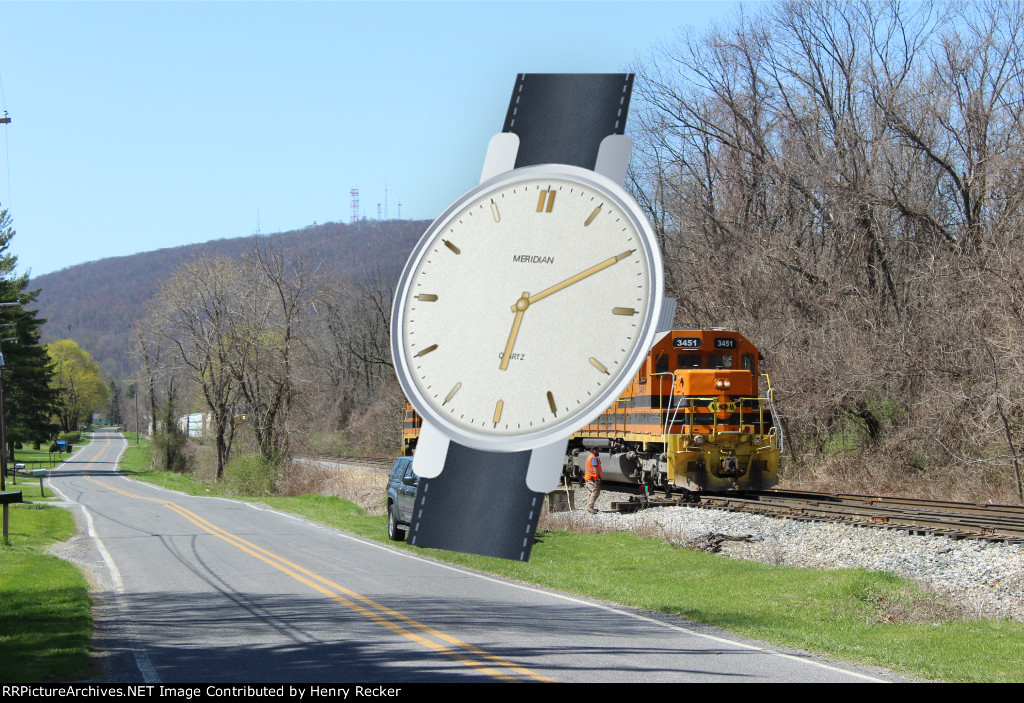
6.10
